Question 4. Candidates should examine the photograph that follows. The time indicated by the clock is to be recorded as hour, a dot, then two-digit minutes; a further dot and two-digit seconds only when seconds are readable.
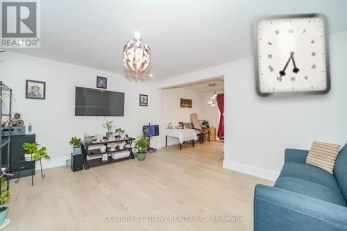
5.35
